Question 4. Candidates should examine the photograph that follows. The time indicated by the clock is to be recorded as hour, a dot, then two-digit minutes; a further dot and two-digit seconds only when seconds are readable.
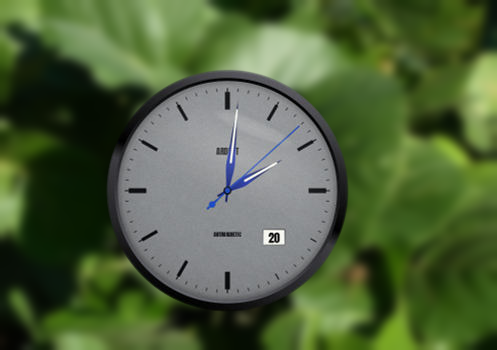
2.01.08
